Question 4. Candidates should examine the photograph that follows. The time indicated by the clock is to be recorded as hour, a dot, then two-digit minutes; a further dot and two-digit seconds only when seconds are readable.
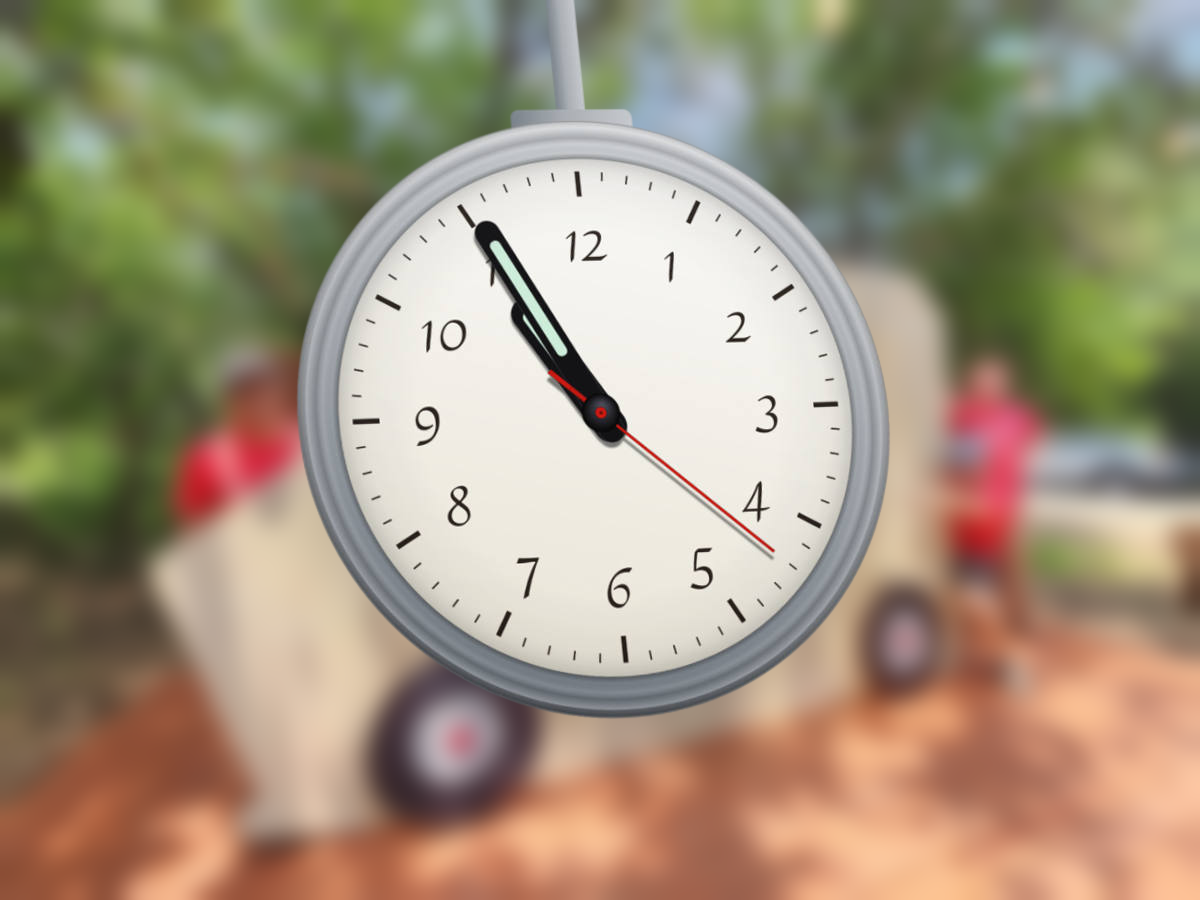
10.55.22
